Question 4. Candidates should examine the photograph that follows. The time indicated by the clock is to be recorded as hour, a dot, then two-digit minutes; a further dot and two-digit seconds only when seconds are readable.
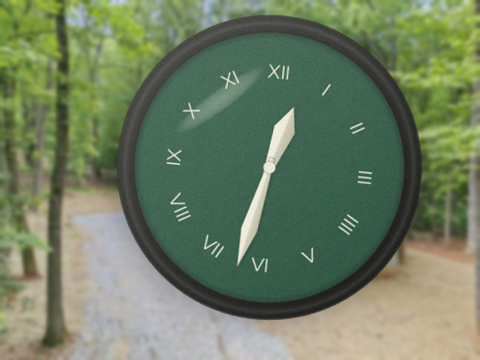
12.32
